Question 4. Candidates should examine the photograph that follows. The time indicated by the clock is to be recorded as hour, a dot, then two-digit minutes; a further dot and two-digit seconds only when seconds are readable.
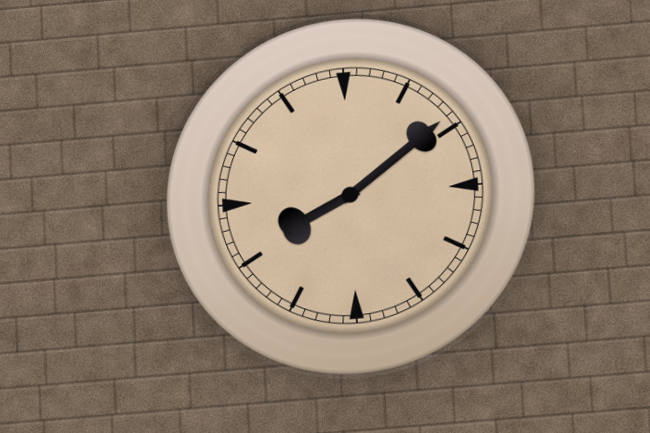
8.09
